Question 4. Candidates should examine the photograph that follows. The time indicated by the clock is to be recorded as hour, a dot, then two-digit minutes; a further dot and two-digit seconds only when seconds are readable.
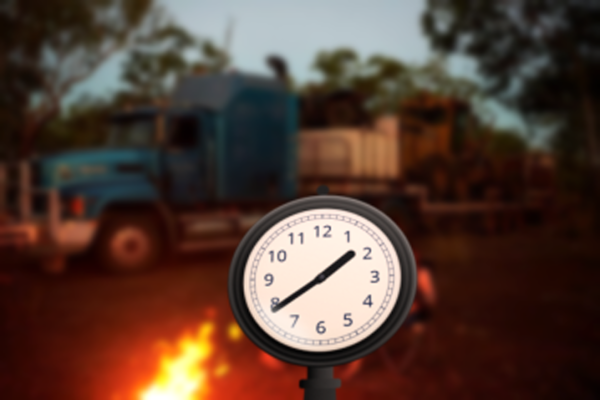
1.39
